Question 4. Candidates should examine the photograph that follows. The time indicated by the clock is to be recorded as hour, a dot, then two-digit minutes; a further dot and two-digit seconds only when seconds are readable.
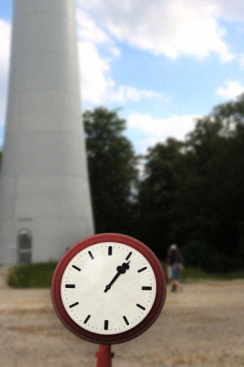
1.06
